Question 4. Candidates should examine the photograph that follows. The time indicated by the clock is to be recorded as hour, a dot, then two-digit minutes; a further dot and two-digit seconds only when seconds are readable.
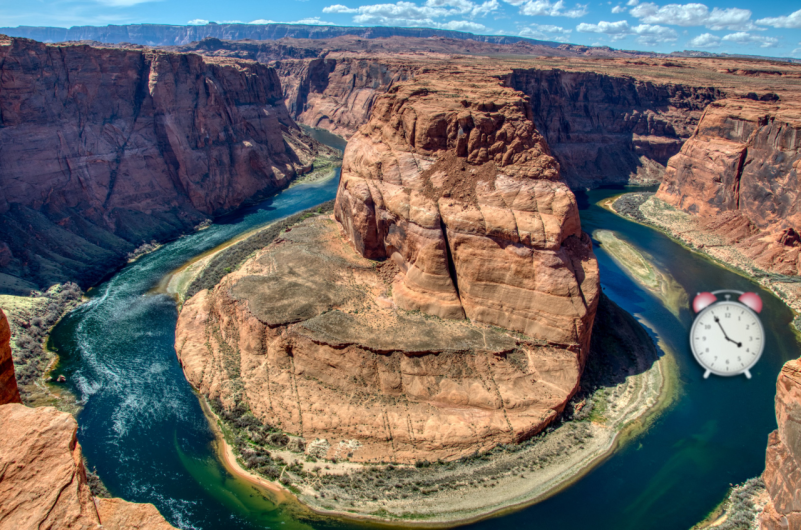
3.55
